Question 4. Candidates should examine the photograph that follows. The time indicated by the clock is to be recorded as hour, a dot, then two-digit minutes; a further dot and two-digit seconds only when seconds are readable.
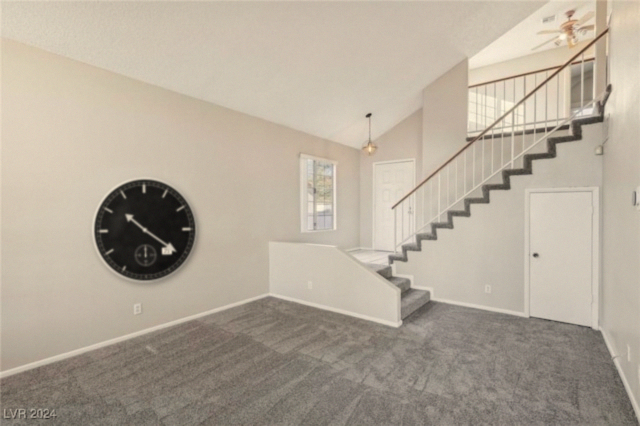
10.21
